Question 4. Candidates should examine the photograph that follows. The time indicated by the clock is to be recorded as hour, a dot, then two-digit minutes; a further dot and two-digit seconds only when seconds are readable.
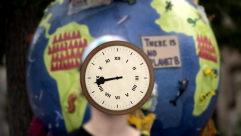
8.43
